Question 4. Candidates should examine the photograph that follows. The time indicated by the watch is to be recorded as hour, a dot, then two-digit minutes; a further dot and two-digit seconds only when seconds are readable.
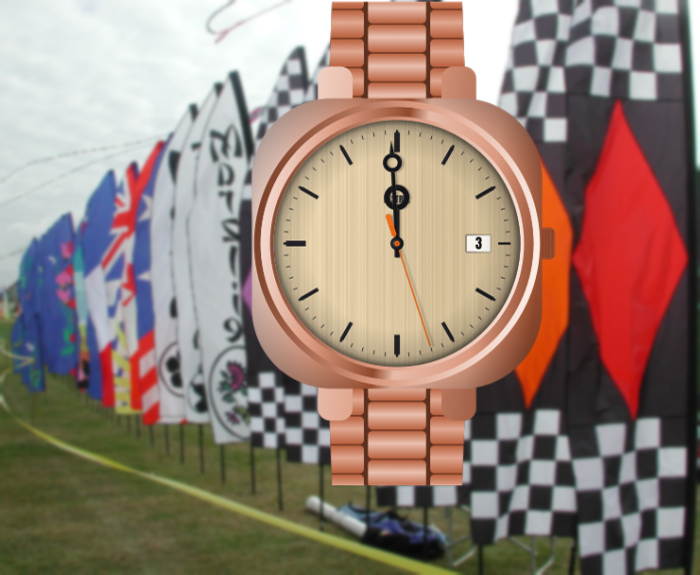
11.59.27
